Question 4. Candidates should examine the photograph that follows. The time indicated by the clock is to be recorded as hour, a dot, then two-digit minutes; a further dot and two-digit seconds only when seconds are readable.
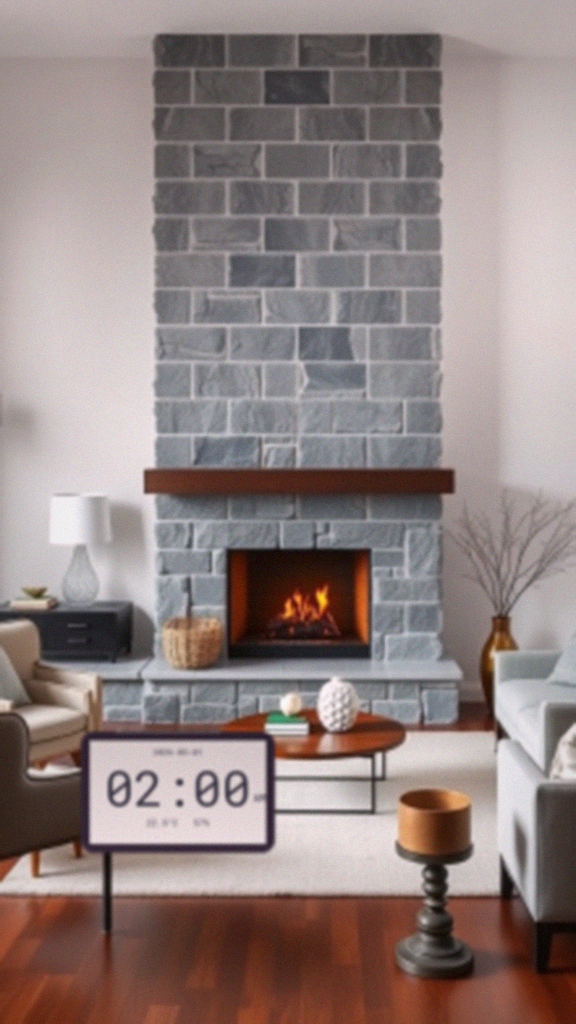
2.00
